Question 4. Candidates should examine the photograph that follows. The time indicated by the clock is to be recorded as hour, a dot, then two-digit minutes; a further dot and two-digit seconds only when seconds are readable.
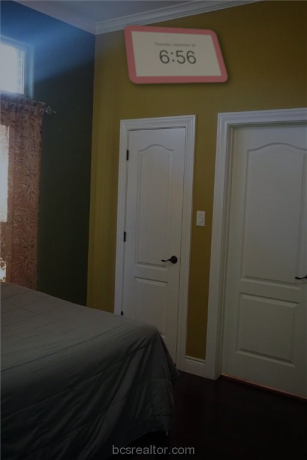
6.56
